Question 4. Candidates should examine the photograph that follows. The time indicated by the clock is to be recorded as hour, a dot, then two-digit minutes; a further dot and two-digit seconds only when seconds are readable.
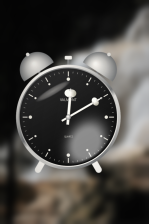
12.10
